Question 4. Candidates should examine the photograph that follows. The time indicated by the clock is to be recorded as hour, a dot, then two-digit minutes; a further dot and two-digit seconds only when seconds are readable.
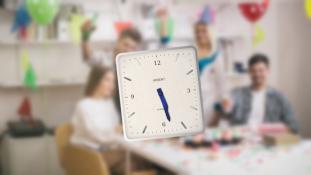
5.28
